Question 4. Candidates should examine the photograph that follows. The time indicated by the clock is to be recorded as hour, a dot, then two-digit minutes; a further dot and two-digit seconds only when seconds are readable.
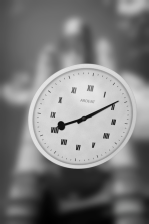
8.09
